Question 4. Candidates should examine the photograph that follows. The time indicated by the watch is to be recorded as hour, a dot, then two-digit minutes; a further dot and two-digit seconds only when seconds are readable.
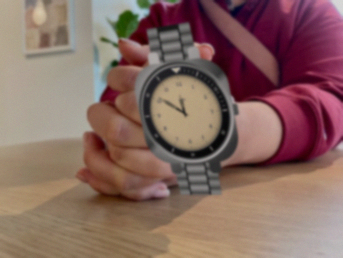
11.51
